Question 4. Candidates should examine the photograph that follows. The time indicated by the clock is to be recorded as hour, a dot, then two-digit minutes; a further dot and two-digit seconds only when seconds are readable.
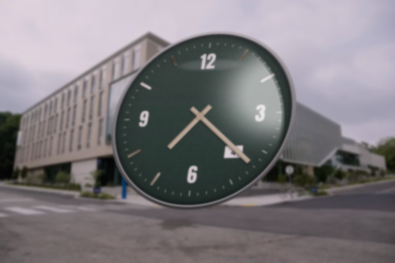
7.22
